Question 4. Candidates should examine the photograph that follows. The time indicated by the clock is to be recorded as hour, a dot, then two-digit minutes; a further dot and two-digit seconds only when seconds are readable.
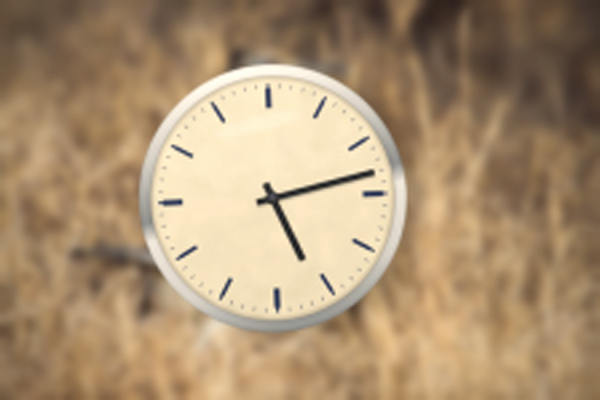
5.13
